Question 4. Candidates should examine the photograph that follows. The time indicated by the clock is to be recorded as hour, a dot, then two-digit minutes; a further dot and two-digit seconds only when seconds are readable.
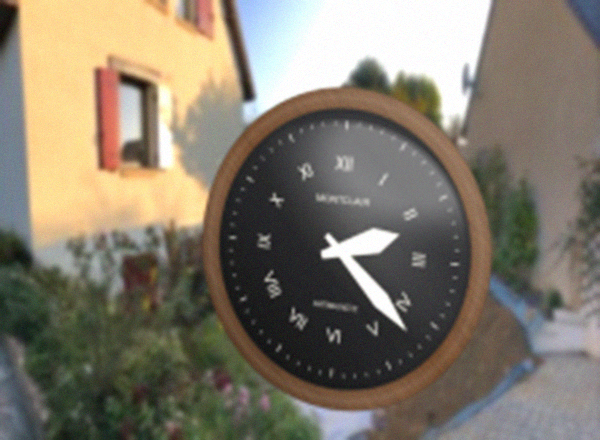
2.22
